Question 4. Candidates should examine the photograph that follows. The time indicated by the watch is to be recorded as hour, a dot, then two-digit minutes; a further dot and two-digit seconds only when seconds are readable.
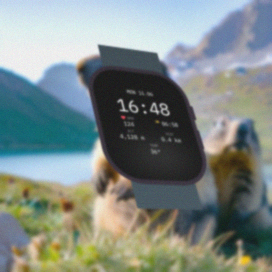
16.48
